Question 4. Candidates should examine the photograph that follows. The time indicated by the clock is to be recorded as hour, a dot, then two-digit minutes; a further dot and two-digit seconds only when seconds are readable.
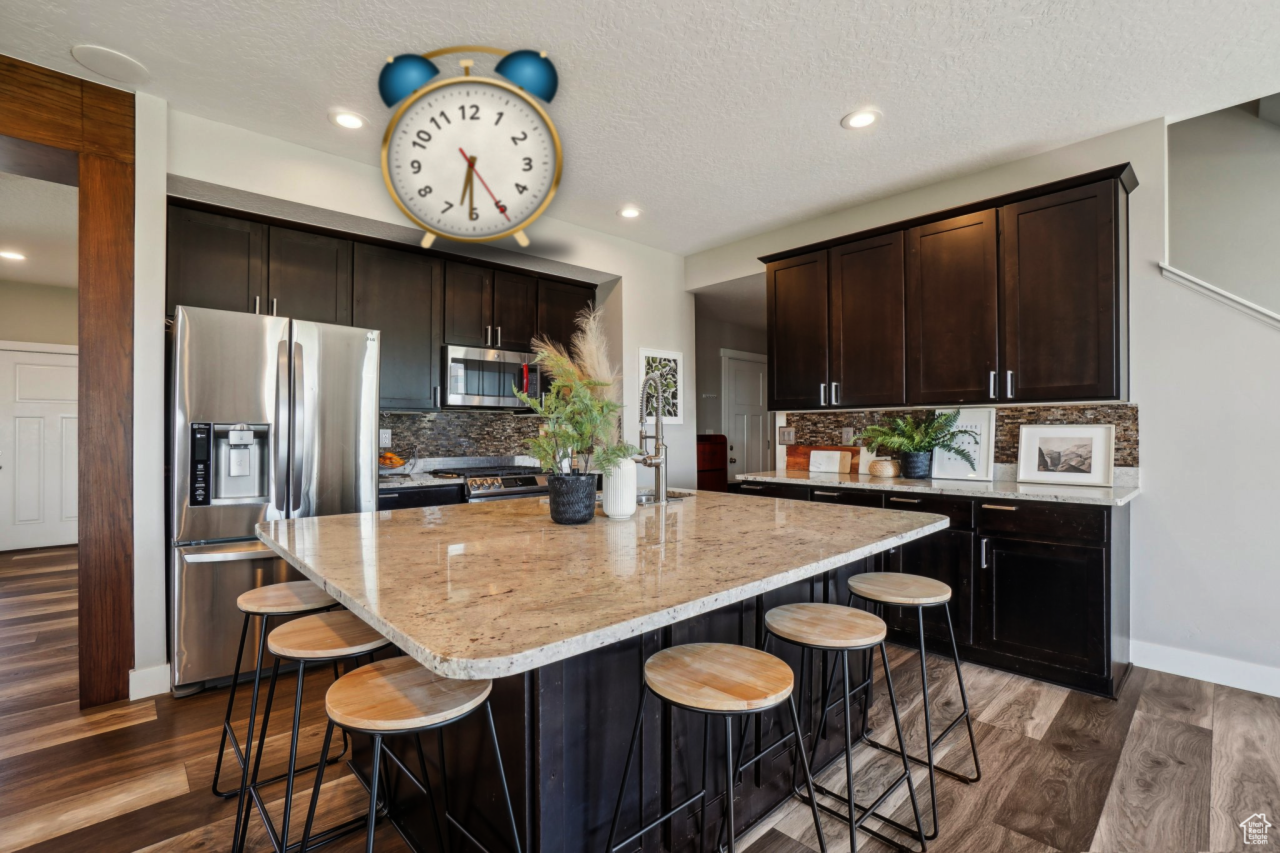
6.30.25
